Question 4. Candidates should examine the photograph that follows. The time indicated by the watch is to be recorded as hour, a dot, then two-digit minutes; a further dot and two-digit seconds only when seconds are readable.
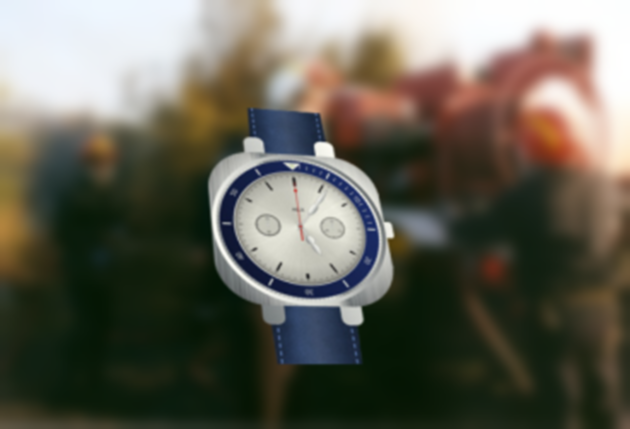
5.06
